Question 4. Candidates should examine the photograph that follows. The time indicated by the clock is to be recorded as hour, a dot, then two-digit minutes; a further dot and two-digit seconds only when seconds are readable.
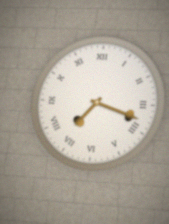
7.18
